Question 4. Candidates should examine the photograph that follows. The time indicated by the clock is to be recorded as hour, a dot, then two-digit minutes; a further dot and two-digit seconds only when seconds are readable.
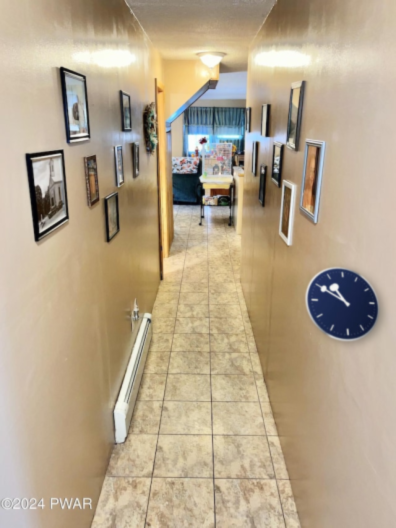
10.50
